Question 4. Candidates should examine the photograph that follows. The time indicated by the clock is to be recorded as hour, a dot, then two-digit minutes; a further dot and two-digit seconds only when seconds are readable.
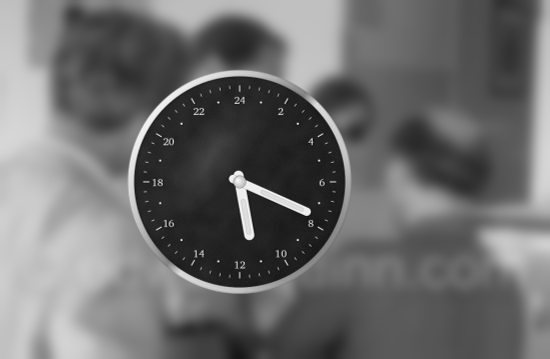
11.19
